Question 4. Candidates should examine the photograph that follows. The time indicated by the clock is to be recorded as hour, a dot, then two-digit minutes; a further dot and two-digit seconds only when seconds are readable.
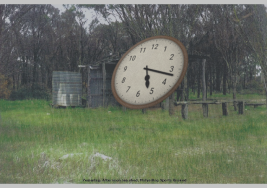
5.17
